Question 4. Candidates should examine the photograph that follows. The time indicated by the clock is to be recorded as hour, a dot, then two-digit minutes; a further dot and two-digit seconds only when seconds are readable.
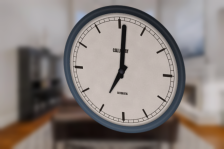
7.01
